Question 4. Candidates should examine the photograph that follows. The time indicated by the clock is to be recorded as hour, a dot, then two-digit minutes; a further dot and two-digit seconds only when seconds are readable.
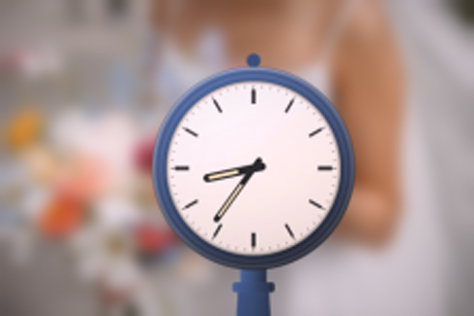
8.36
